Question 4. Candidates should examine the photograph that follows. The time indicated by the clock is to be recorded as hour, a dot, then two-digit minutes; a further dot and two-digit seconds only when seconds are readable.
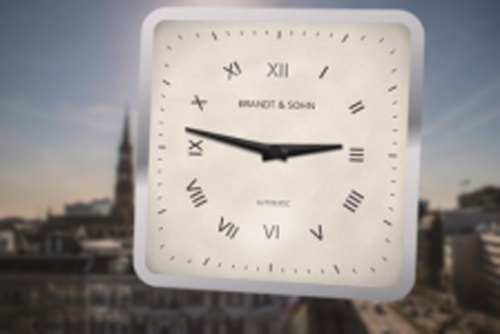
2.47
